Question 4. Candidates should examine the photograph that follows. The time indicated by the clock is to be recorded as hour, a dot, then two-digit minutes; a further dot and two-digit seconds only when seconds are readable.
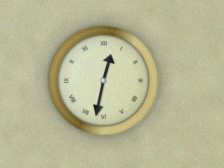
12.32
